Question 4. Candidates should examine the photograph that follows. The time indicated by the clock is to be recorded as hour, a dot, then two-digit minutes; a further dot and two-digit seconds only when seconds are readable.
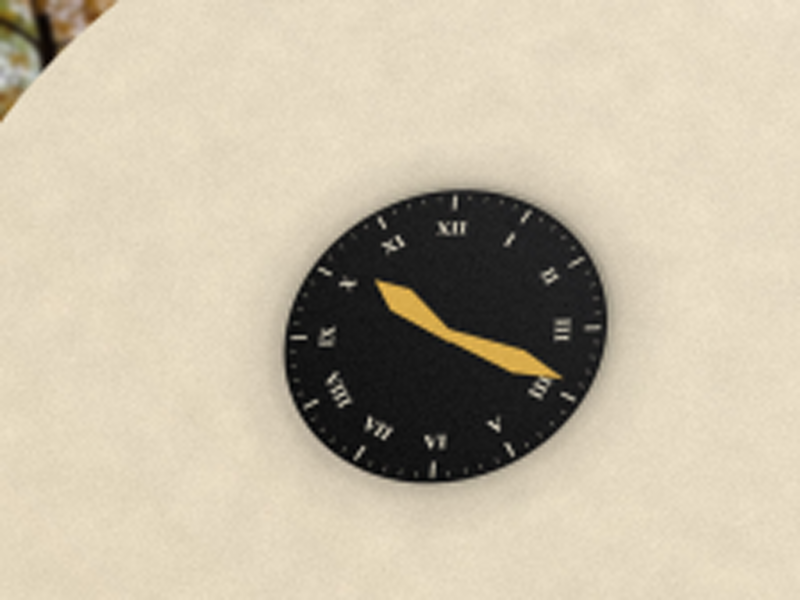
10.19
